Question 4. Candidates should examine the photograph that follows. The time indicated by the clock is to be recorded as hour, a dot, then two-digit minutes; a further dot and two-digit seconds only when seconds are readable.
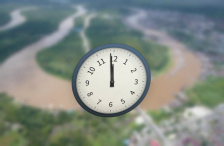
11.59
